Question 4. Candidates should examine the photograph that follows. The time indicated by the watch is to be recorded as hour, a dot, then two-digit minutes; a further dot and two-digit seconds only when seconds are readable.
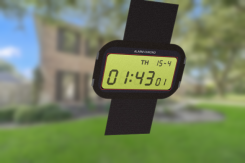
1.43.01
